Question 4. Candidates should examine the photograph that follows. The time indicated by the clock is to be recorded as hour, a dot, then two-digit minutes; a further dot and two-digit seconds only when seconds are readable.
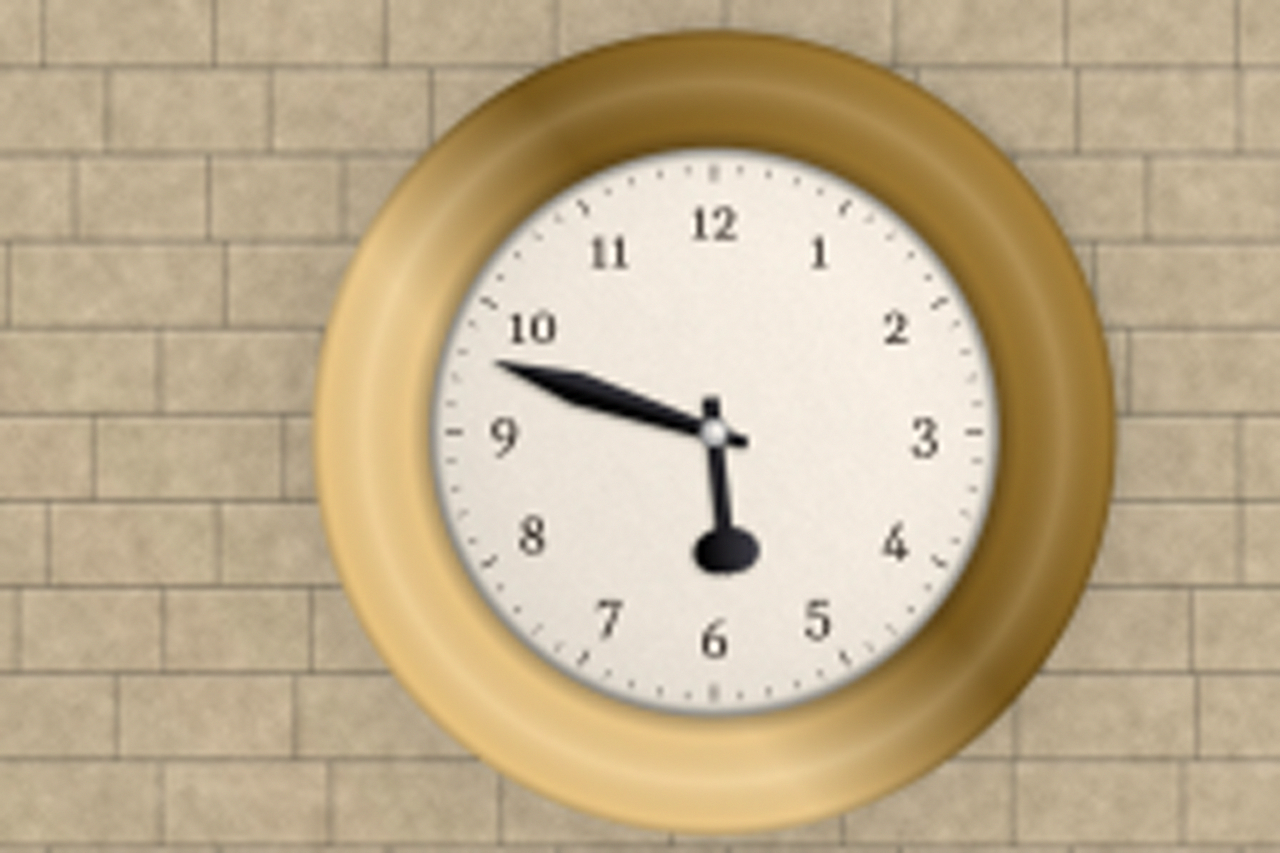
5.48
